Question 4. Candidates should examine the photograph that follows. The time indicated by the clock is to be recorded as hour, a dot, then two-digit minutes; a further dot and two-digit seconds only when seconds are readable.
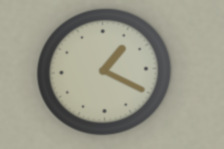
1.20
